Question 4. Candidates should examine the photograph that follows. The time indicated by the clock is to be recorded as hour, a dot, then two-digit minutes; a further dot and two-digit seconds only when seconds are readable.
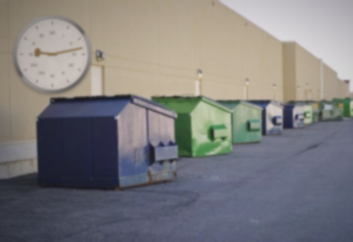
9.13
